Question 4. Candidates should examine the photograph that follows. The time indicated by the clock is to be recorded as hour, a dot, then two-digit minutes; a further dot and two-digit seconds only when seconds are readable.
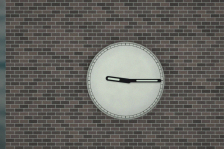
9.15
